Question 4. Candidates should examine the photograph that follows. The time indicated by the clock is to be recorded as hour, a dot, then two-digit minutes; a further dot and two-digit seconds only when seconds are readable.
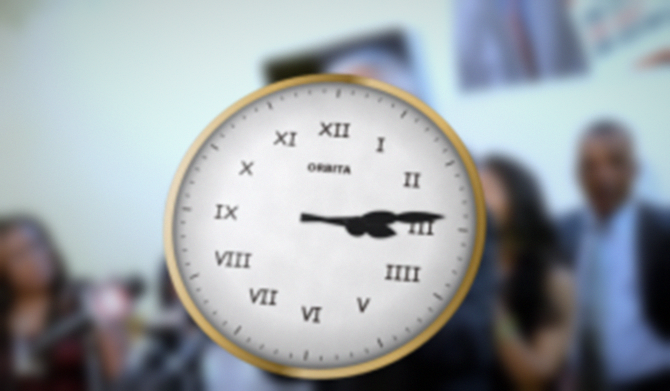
3.14
